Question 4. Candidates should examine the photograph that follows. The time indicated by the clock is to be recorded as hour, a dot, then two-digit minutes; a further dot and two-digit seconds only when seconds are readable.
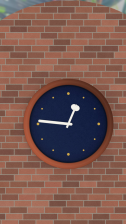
12.46
